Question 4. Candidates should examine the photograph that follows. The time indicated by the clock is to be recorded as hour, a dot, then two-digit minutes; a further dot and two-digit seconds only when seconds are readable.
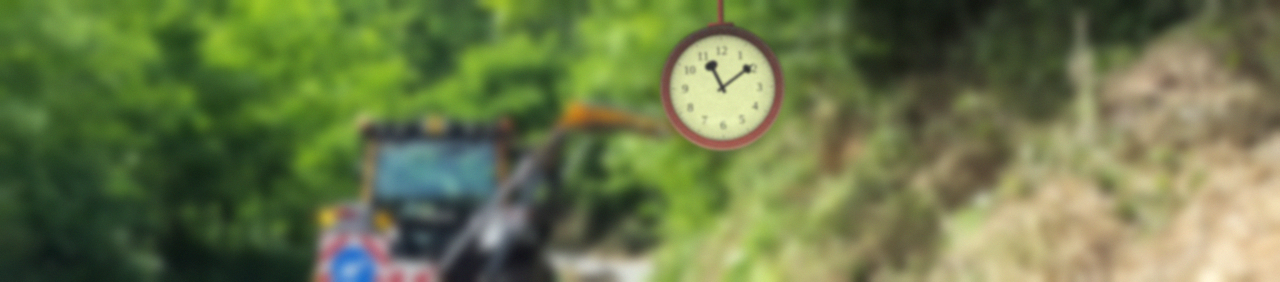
11.09
